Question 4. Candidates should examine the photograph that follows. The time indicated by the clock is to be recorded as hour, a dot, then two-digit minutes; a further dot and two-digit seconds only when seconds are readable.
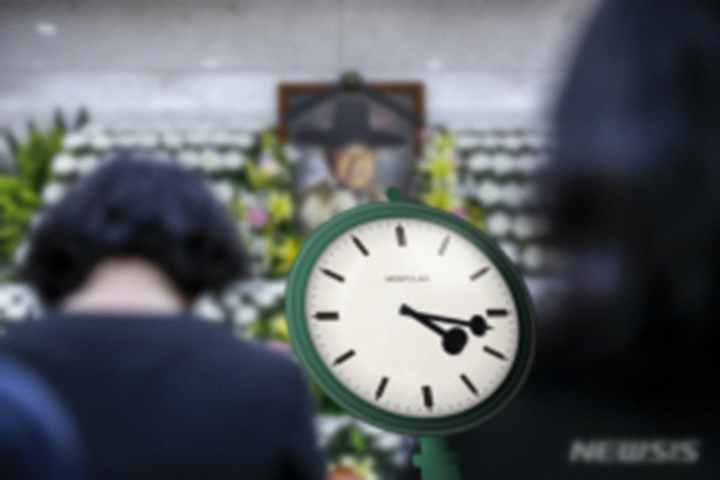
4.17
